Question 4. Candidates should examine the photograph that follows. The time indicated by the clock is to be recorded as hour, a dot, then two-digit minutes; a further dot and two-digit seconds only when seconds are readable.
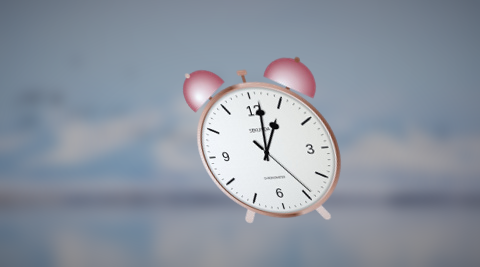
1.01.24
